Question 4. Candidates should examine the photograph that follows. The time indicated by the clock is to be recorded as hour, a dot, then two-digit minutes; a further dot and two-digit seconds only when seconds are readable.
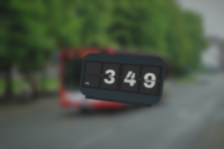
3.49
